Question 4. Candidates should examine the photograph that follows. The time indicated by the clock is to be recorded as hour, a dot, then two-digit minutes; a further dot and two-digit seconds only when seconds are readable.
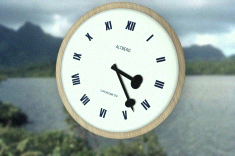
3.23
